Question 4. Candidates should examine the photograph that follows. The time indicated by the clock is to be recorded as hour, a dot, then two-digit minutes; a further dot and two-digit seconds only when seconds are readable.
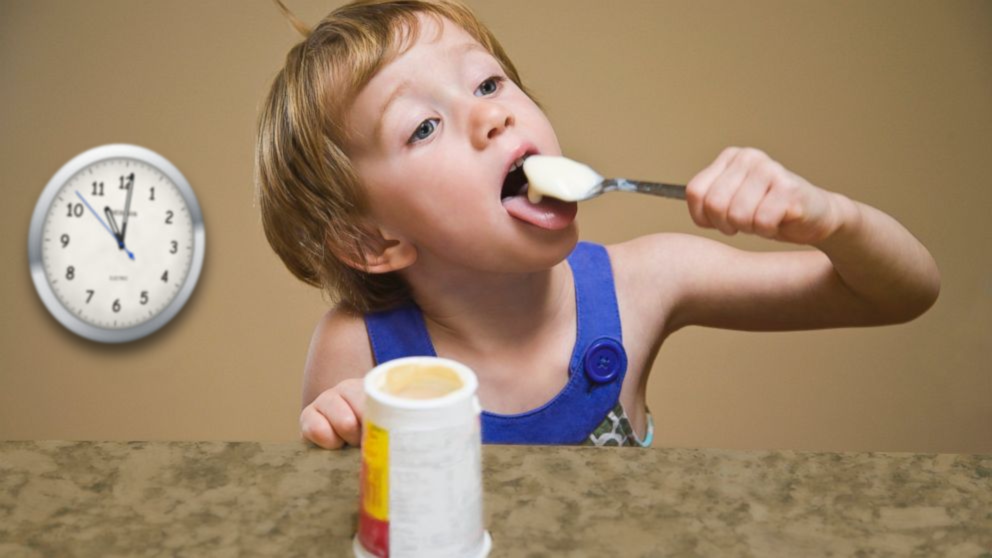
11.00.52
